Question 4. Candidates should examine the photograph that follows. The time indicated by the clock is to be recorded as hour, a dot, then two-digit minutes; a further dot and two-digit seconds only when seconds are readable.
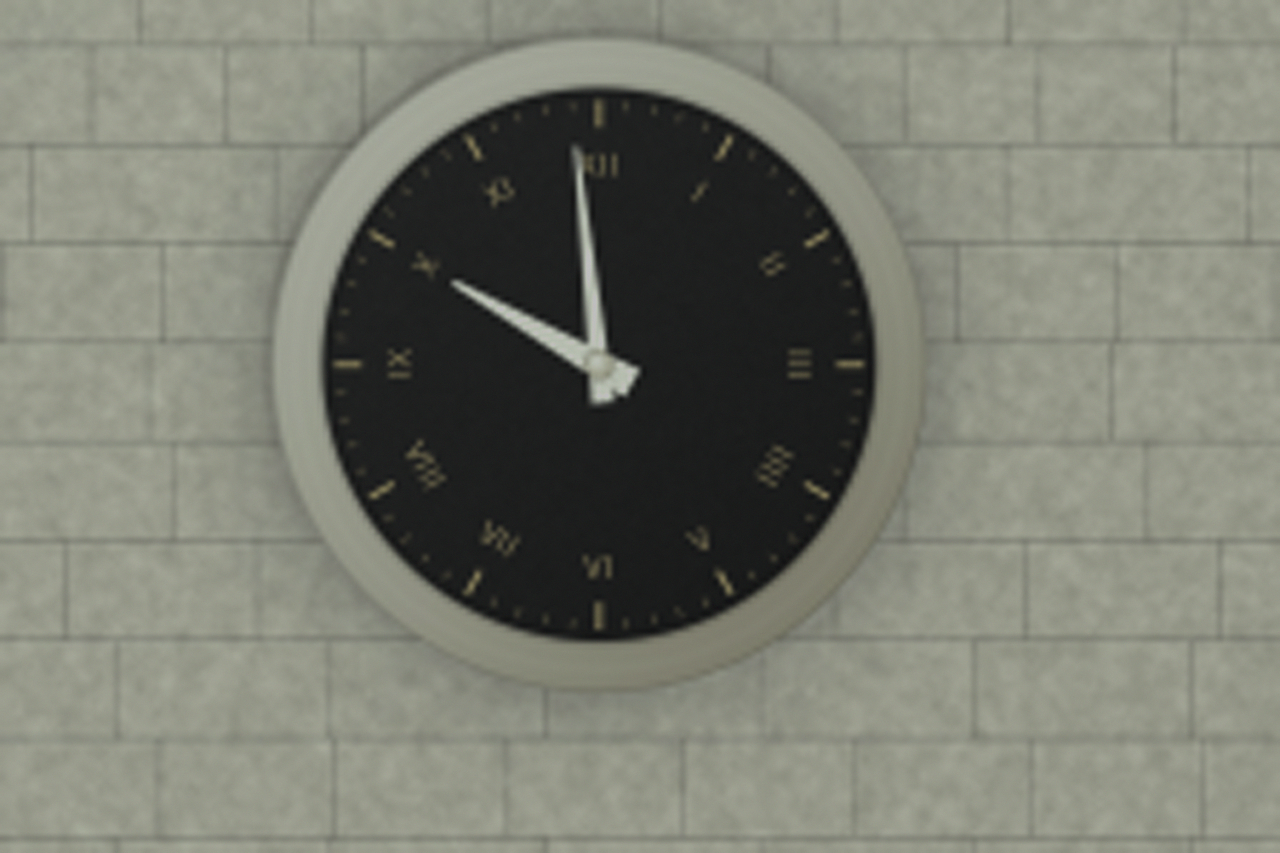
9.59
